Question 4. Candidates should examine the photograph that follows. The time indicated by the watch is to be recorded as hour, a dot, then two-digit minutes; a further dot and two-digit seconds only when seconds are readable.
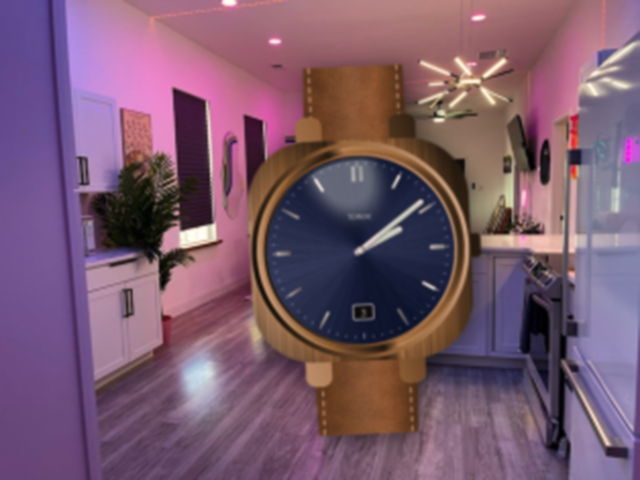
2.09
